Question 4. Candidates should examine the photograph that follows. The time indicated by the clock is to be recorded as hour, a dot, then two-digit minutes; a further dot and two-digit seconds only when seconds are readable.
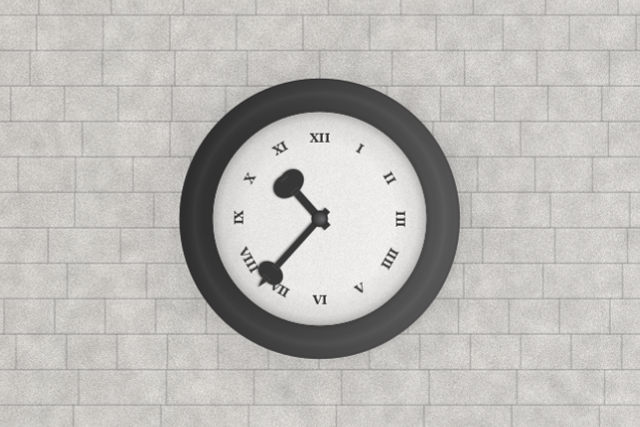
10.37
